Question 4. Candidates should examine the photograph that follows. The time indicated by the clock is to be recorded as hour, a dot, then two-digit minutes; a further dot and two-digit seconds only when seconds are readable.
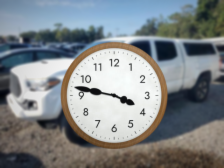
3.47
